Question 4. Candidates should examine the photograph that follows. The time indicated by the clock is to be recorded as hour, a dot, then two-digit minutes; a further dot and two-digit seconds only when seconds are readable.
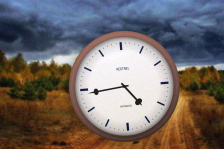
4.44
